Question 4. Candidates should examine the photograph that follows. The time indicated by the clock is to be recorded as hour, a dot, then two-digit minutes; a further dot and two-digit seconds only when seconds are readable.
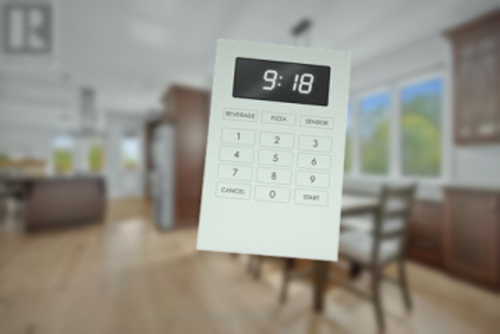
9.18
